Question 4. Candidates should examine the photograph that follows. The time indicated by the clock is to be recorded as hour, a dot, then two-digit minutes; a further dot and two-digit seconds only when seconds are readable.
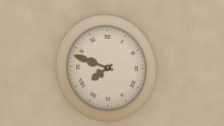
7.48
